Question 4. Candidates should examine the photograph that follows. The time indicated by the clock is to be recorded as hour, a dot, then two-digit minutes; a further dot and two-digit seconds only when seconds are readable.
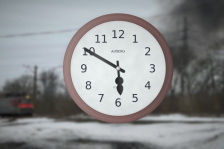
5.50
